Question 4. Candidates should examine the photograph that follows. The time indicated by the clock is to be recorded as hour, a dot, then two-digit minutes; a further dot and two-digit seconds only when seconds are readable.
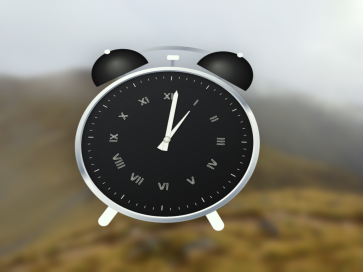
1.01
